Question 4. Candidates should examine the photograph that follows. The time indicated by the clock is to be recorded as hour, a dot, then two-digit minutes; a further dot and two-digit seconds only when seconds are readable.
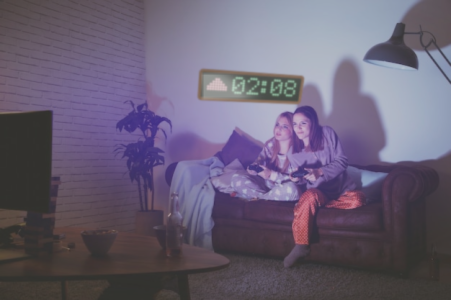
2.08
